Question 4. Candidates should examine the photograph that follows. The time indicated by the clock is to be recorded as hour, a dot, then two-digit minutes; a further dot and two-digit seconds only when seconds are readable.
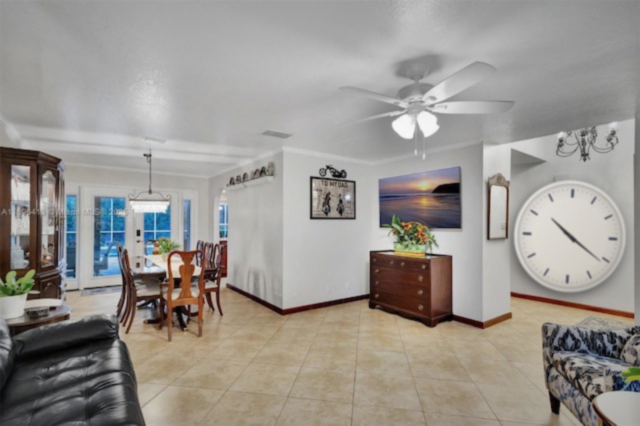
10.21
